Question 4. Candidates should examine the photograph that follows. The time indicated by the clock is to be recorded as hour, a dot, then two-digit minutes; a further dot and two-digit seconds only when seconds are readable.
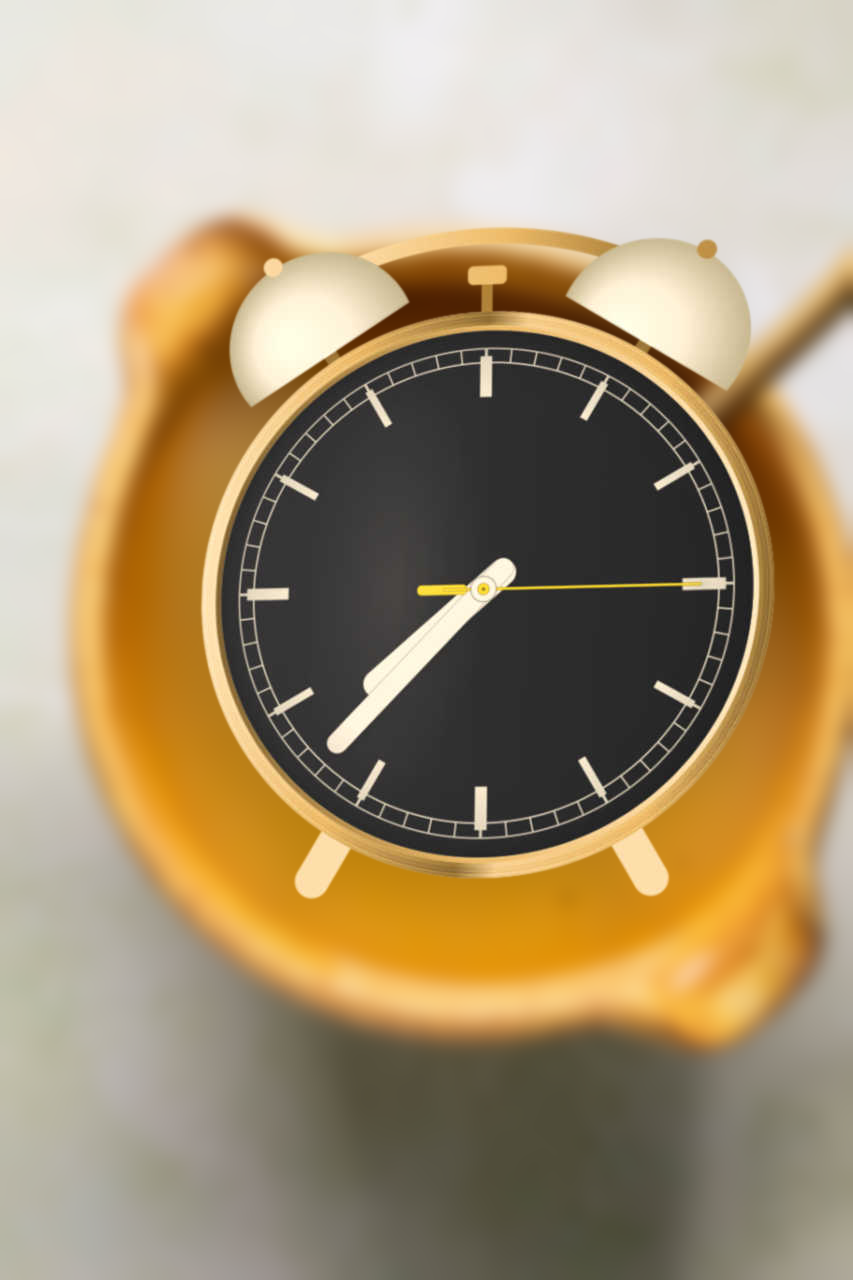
7.37.15
